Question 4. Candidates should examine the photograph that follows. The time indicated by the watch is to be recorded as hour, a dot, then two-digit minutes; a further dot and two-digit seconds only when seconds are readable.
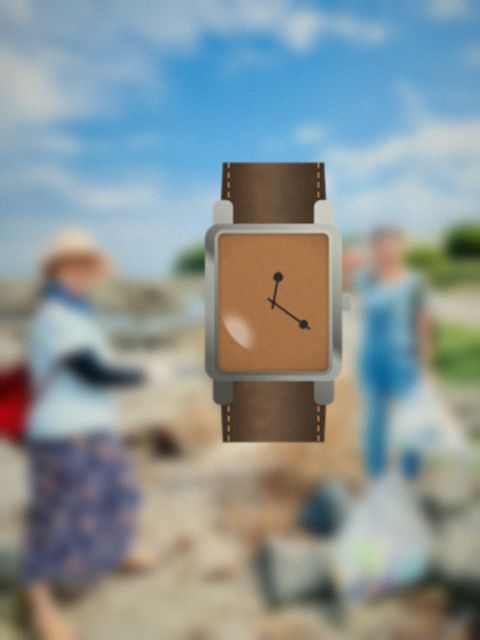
12.21
